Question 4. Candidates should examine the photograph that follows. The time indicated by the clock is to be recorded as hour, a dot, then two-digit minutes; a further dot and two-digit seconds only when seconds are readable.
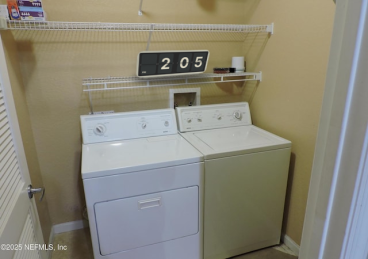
2.05
